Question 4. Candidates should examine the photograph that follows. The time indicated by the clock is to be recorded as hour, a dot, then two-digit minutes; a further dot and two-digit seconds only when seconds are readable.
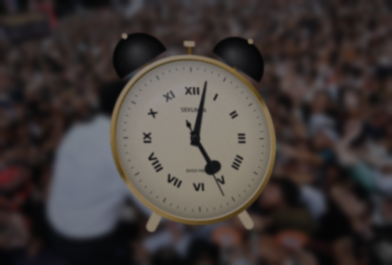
5.02.26
